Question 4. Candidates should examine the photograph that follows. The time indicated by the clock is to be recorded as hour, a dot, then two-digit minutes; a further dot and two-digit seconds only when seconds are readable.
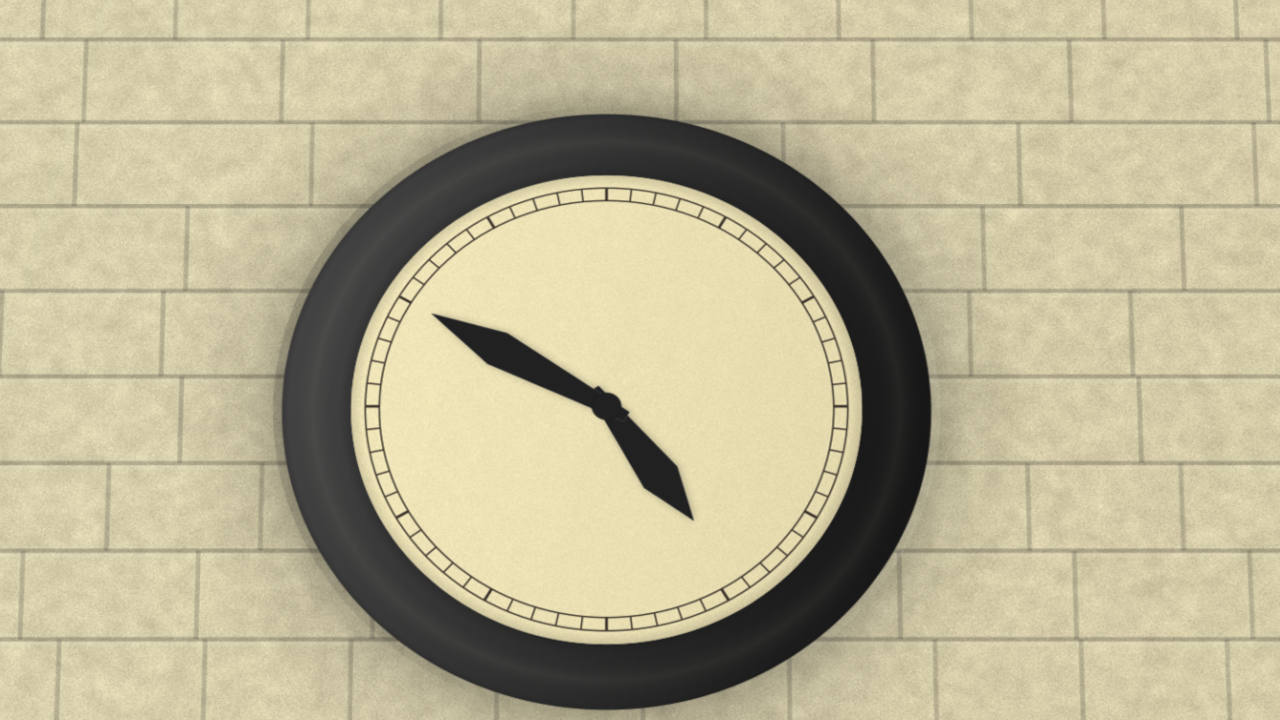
4.50
